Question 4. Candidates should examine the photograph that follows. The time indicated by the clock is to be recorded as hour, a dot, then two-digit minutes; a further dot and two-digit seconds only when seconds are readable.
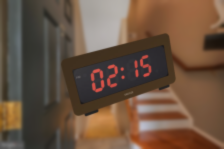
2.15
